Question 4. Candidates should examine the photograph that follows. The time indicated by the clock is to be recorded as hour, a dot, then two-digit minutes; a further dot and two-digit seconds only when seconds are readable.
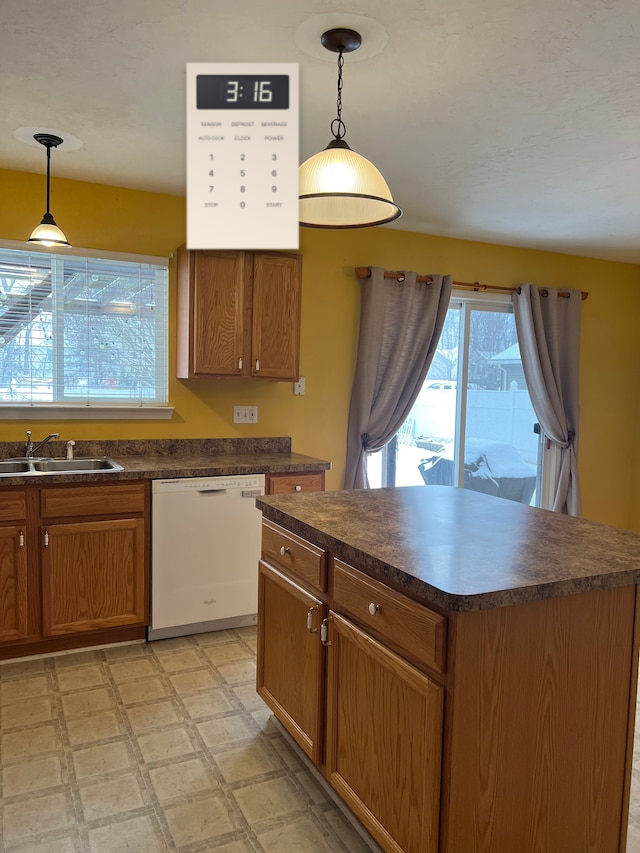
3.16
